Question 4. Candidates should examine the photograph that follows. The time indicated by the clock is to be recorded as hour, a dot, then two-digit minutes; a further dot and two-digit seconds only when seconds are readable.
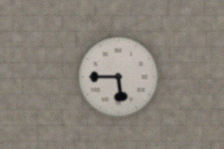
5.45
